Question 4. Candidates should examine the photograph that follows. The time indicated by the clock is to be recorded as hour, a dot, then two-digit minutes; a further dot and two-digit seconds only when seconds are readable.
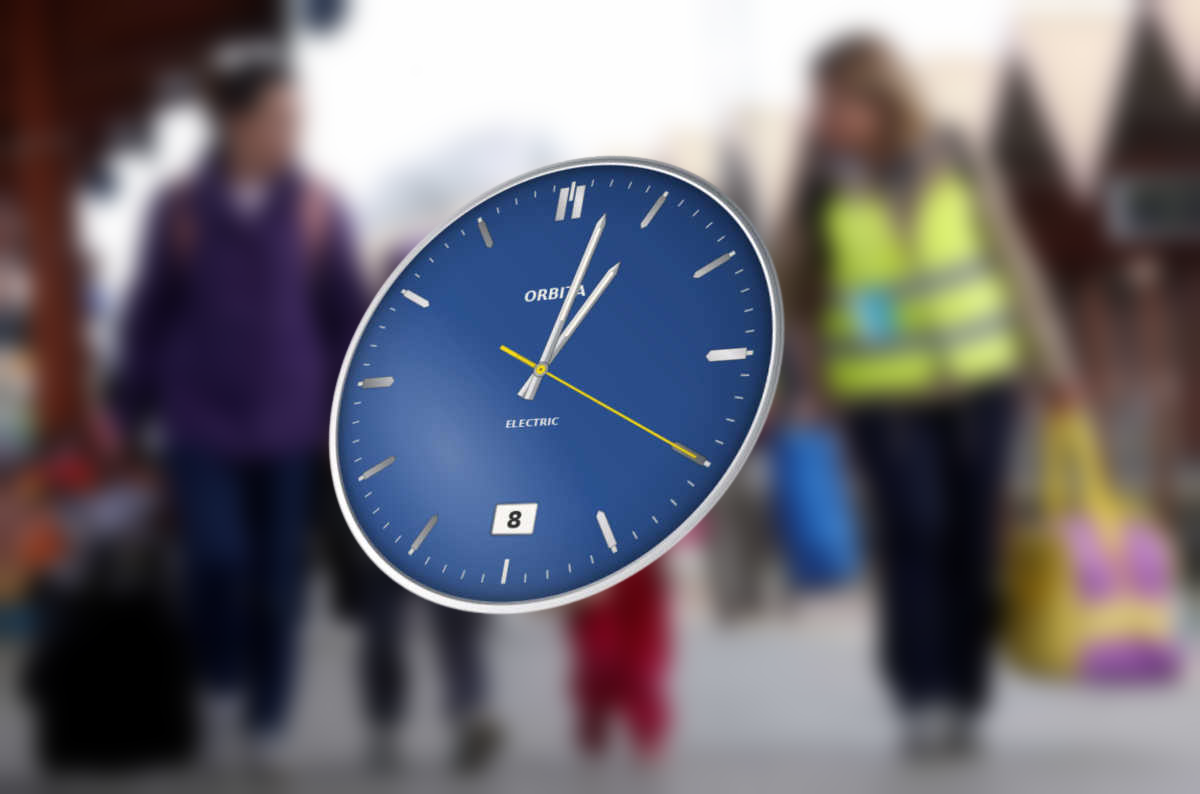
1.02.20
